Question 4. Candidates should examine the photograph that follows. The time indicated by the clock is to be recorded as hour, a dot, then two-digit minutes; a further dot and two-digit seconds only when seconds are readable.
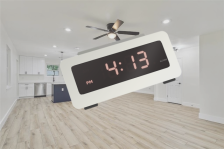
4.13
